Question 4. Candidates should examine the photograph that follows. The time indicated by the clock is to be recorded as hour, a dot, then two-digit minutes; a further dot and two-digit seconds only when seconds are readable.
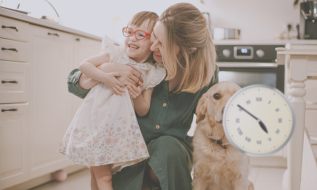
4.51
